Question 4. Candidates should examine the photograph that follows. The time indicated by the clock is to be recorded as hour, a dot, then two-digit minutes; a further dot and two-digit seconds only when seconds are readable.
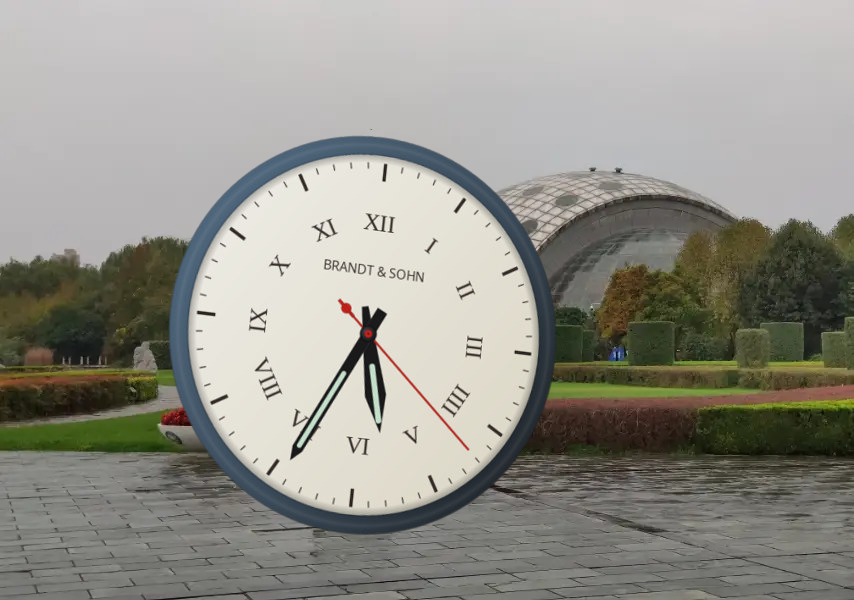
5.34.22
